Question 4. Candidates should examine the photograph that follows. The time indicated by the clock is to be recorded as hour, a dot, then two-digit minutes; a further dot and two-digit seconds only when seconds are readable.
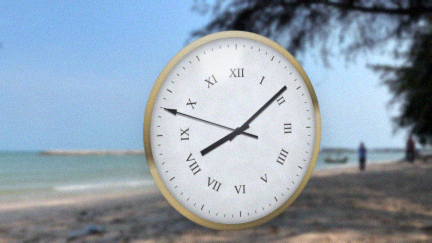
8.08.48
